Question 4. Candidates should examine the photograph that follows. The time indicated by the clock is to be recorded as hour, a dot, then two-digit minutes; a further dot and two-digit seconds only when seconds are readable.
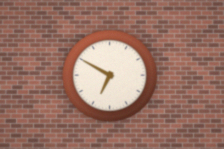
6.50
